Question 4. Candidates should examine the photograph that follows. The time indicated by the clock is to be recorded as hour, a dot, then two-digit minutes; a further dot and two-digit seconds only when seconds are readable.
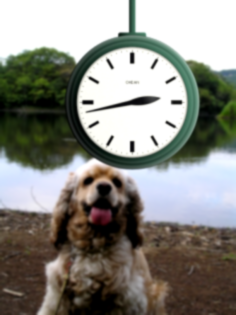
2.43
